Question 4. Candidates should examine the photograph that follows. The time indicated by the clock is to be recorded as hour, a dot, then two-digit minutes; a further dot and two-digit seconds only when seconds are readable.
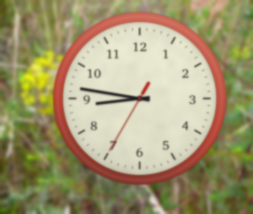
8.46.35
